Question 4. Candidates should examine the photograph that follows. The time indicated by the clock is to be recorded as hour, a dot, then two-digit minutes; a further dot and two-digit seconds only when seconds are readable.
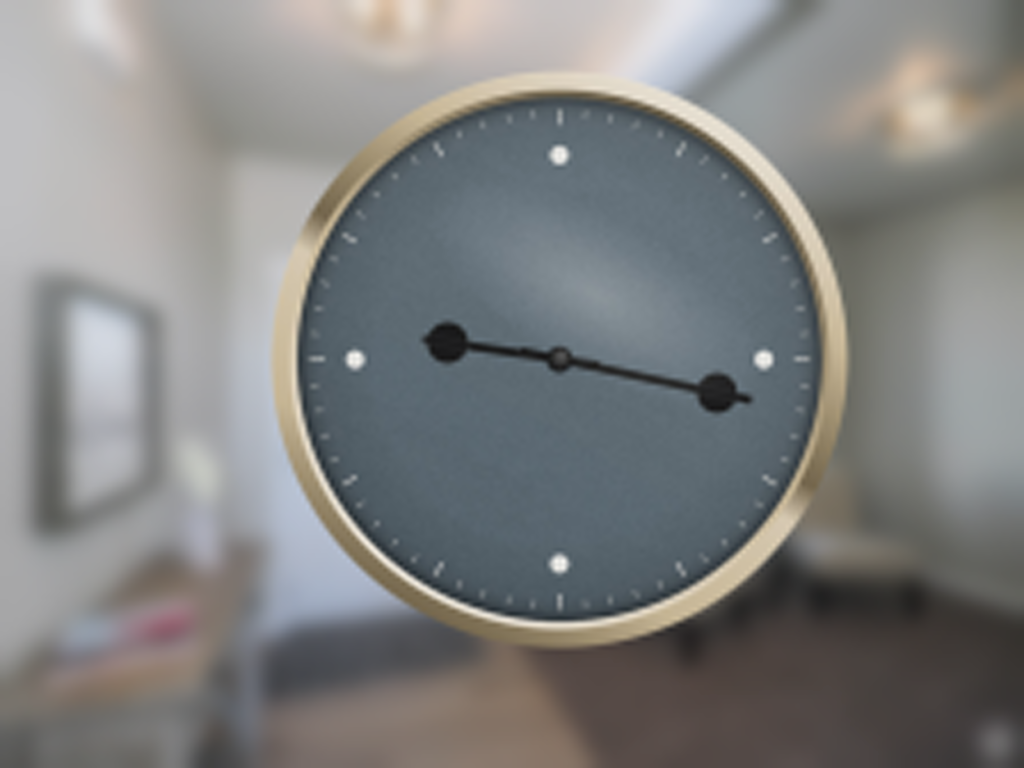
9.17
